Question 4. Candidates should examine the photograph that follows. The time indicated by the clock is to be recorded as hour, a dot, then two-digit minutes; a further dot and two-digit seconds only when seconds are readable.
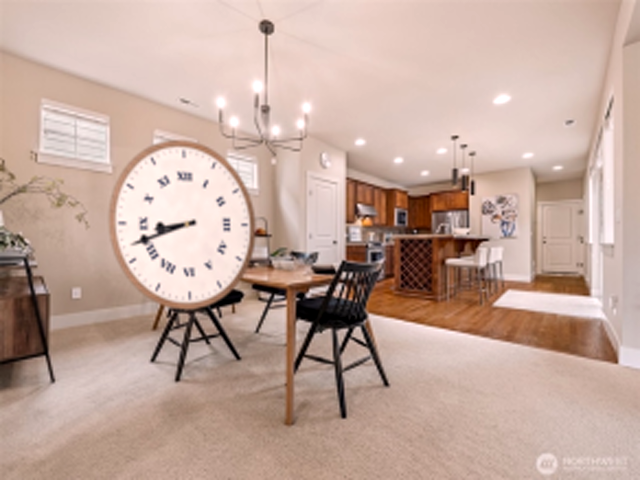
8.42
